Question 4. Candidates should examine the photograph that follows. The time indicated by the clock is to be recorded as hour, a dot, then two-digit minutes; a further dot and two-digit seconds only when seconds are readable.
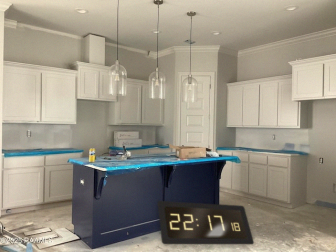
22.17.18
